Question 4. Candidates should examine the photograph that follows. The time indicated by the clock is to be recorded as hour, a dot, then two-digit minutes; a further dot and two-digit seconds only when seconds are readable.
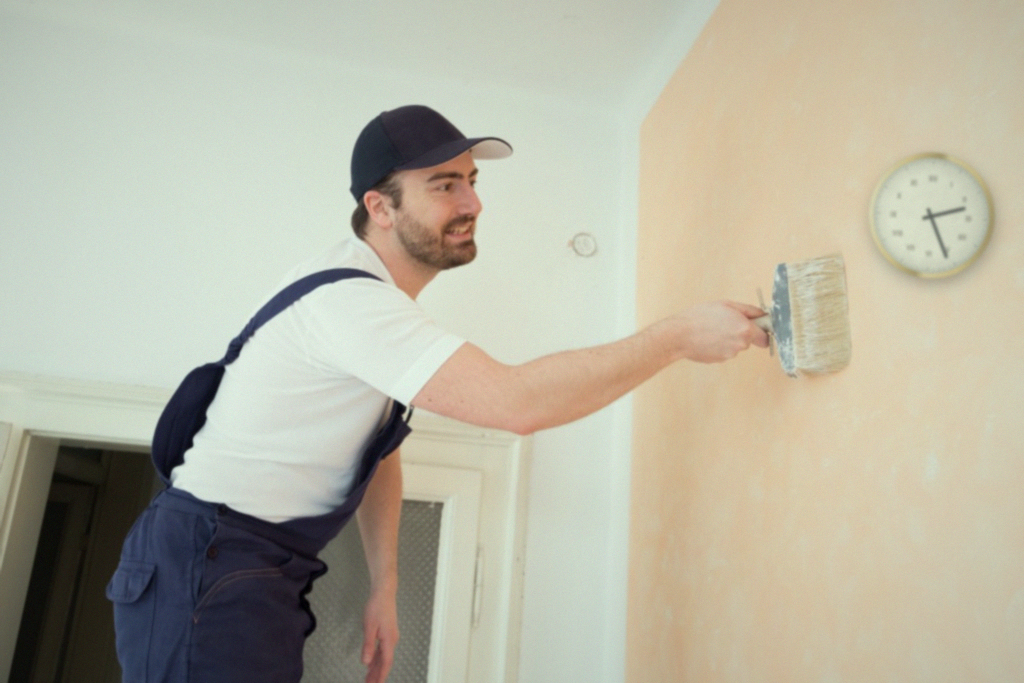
2.26
